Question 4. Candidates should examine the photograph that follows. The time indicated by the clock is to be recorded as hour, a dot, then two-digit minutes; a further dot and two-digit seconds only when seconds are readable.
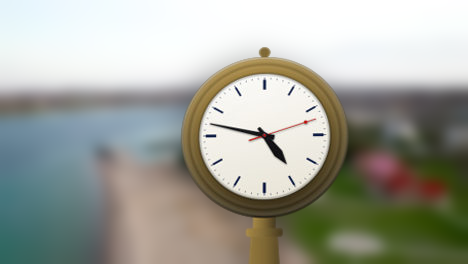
4.47.12
